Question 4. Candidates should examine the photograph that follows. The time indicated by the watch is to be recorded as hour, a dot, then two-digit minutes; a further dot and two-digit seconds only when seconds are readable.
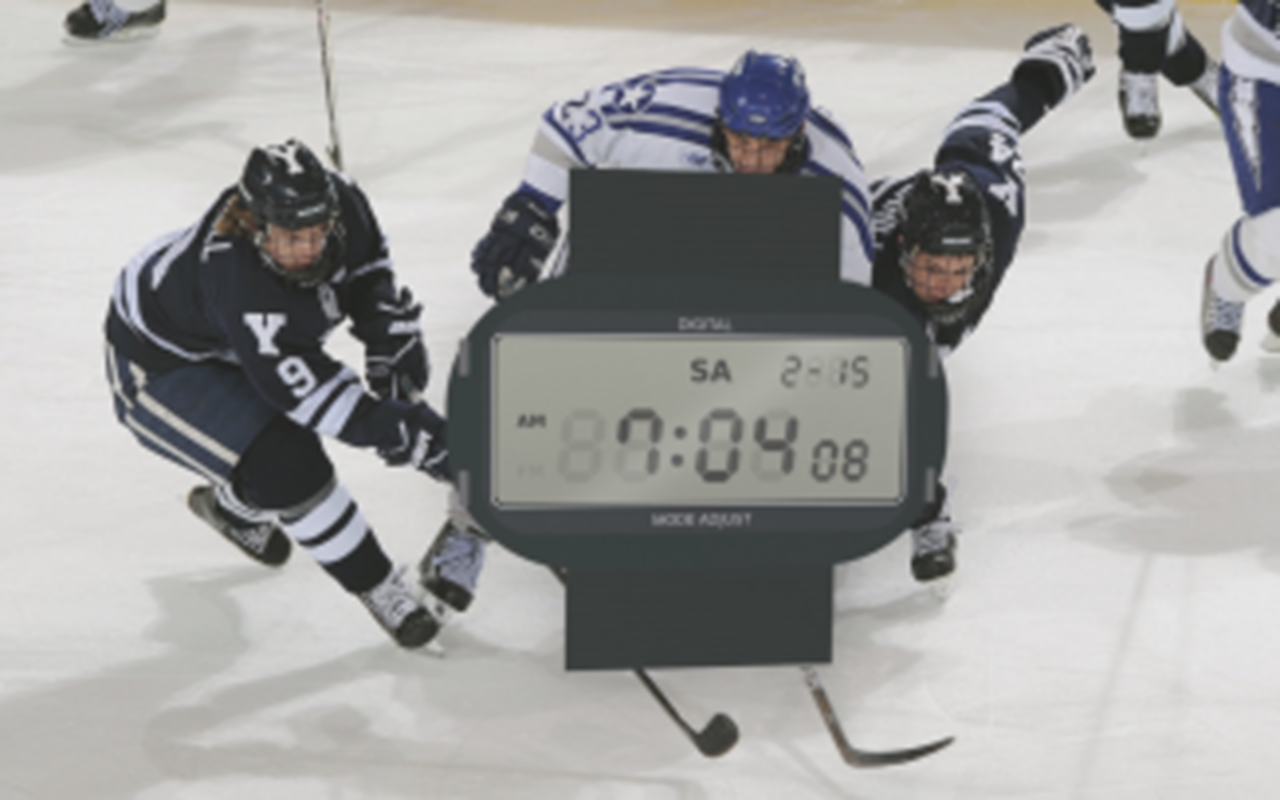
7.04.08
